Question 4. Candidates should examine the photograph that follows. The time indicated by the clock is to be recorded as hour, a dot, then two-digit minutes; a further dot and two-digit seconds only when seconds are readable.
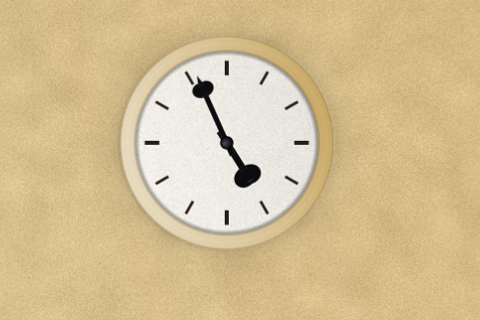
4.56
